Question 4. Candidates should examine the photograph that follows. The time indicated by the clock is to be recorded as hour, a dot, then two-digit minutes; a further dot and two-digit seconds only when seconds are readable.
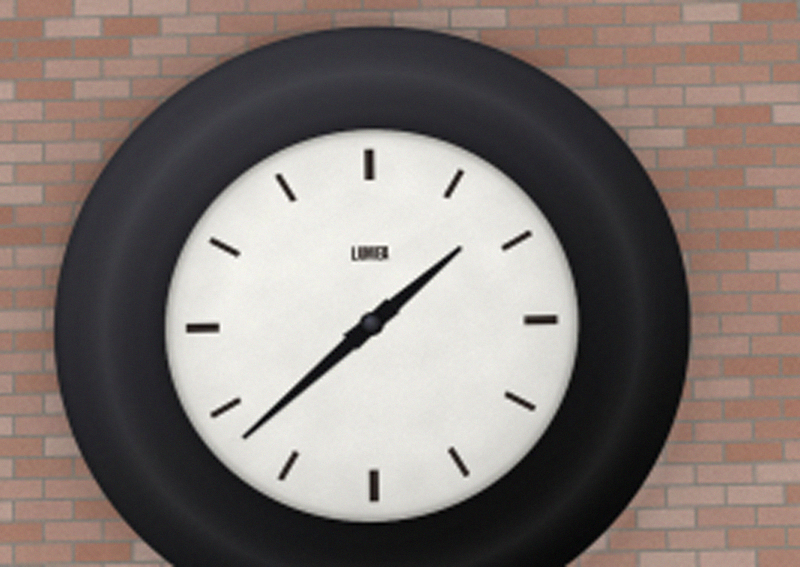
1.38
